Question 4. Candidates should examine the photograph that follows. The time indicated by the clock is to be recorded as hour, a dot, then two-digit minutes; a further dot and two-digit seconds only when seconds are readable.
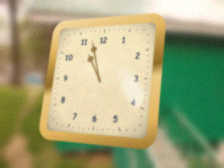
10.57
